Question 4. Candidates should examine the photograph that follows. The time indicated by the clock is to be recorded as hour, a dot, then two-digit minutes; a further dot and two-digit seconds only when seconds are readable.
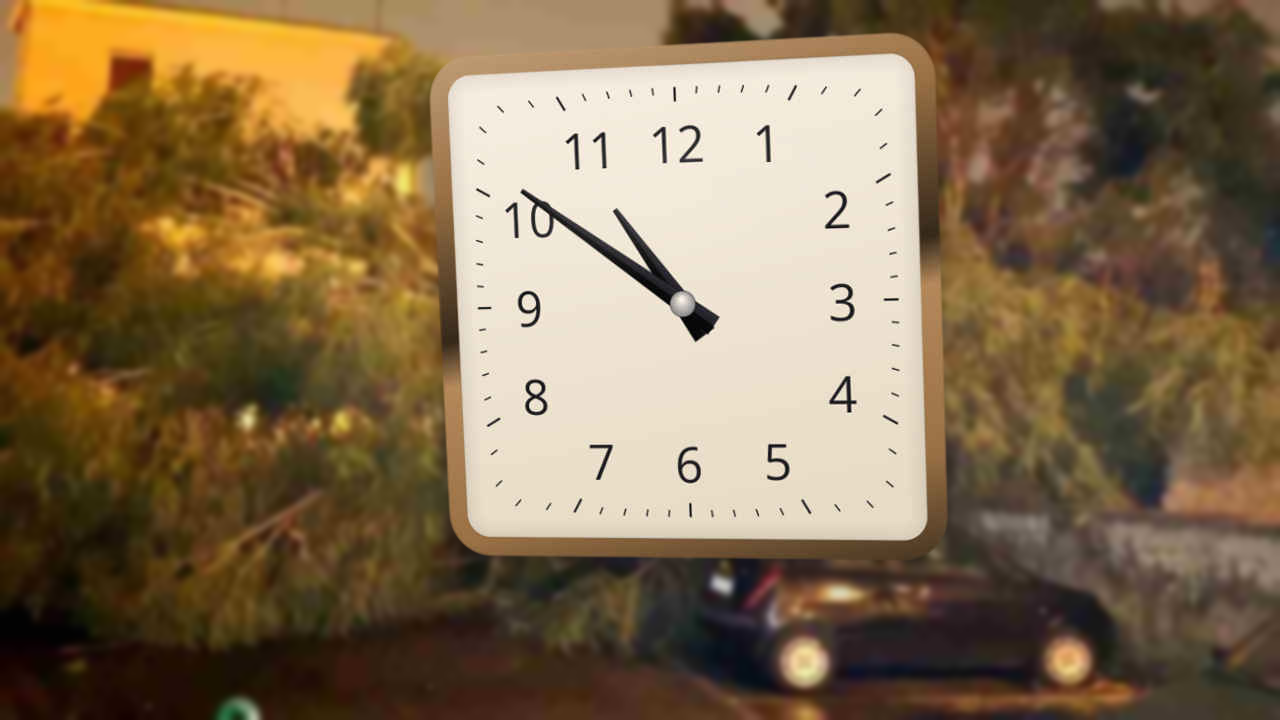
10.51
